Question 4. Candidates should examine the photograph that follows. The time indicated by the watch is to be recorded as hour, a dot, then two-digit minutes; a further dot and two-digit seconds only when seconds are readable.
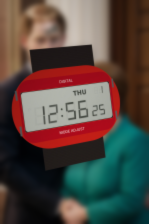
12.56.25
